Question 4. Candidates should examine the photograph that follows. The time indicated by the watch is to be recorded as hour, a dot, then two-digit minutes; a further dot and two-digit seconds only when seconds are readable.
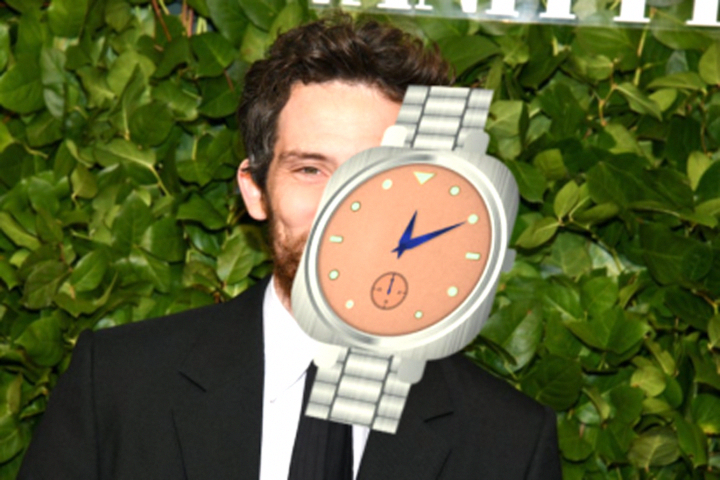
12.10
